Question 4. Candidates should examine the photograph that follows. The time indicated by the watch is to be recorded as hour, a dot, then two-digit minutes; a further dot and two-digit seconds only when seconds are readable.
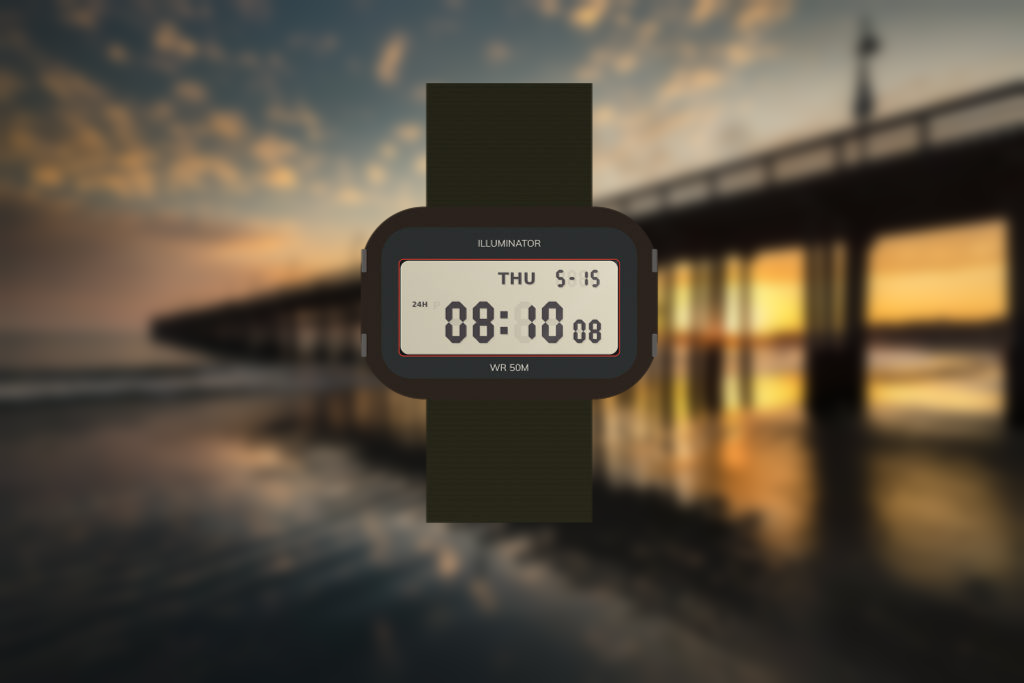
8.10.08
